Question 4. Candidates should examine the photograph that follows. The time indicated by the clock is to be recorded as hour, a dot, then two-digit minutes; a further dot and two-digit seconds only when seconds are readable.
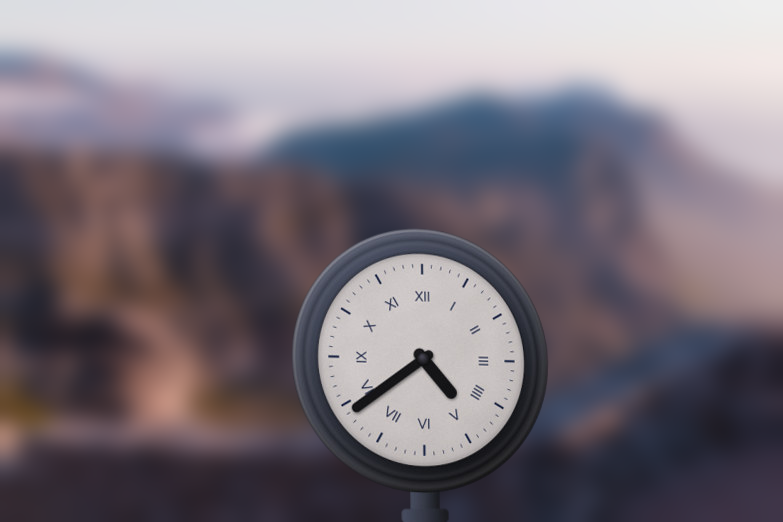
4.39
